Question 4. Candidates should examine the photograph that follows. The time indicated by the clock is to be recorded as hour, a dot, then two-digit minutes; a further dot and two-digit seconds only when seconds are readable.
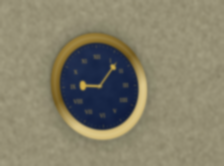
9.07
